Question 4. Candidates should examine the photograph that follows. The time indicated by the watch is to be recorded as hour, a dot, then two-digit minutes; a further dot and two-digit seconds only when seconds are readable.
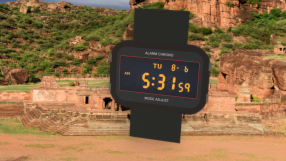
5.31.59
